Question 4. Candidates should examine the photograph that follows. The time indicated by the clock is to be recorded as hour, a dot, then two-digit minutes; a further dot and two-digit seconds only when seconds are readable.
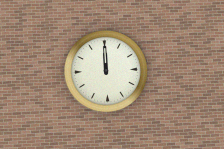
12.00
